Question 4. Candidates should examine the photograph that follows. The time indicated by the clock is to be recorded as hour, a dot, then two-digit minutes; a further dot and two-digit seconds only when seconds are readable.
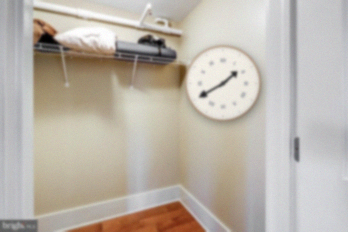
1.40
